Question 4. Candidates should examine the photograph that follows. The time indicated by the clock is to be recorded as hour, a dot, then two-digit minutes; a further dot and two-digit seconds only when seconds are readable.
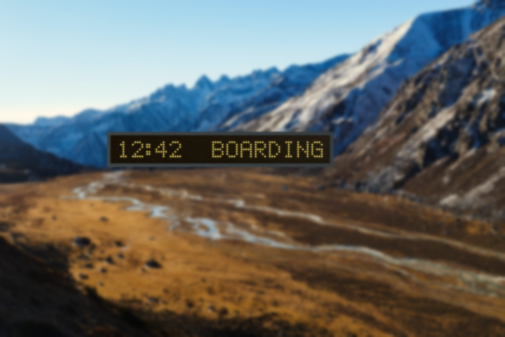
12.42
